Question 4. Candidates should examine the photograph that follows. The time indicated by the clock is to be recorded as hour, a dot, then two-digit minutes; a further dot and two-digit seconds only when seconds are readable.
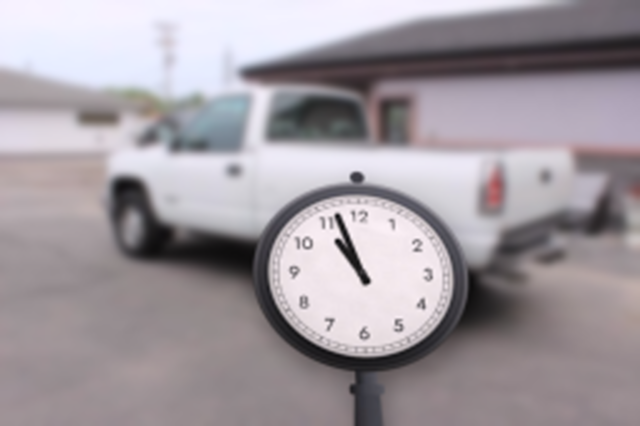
10.57
